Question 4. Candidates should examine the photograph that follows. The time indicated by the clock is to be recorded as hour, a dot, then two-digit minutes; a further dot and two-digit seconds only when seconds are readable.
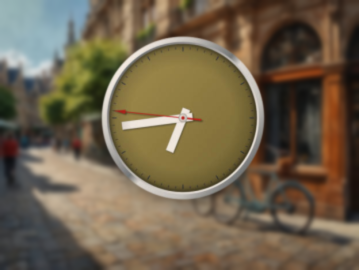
6.43.46
